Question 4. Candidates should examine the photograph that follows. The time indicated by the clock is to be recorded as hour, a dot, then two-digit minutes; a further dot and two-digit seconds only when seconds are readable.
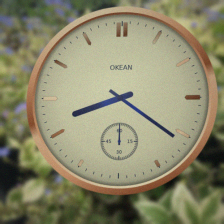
8.21
